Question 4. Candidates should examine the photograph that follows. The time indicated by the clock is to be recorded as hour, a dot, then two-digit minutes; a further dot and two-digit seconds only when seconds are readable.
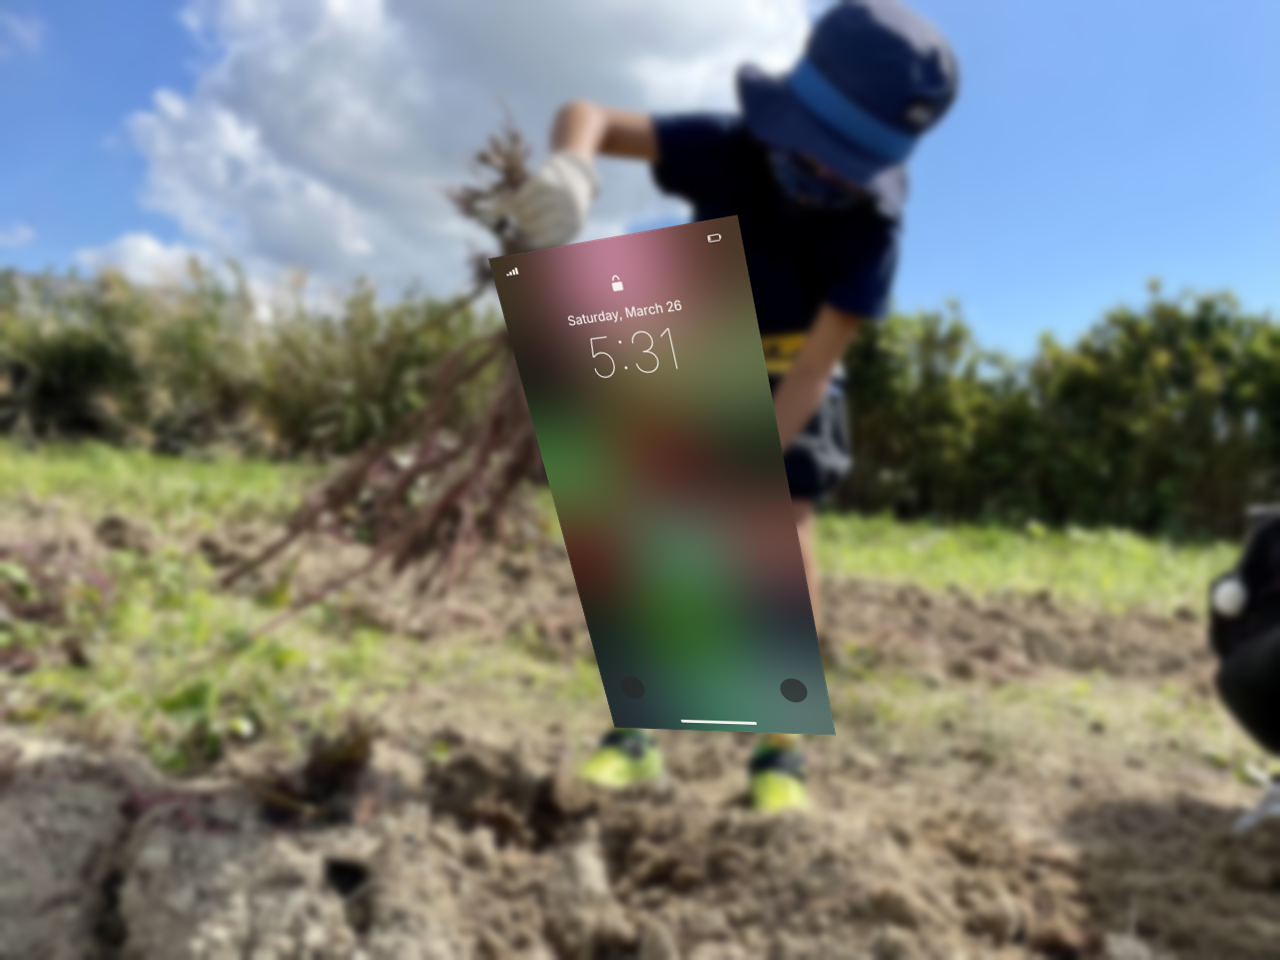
5.31
